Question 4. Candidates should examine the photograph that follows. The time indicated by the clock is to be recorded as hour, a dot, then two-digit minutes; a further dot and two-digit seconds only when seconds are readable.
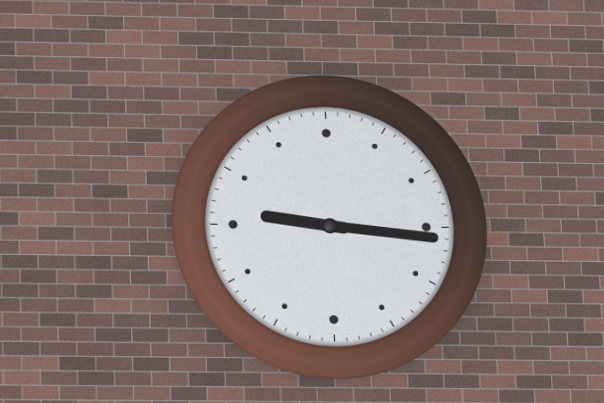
9.16
